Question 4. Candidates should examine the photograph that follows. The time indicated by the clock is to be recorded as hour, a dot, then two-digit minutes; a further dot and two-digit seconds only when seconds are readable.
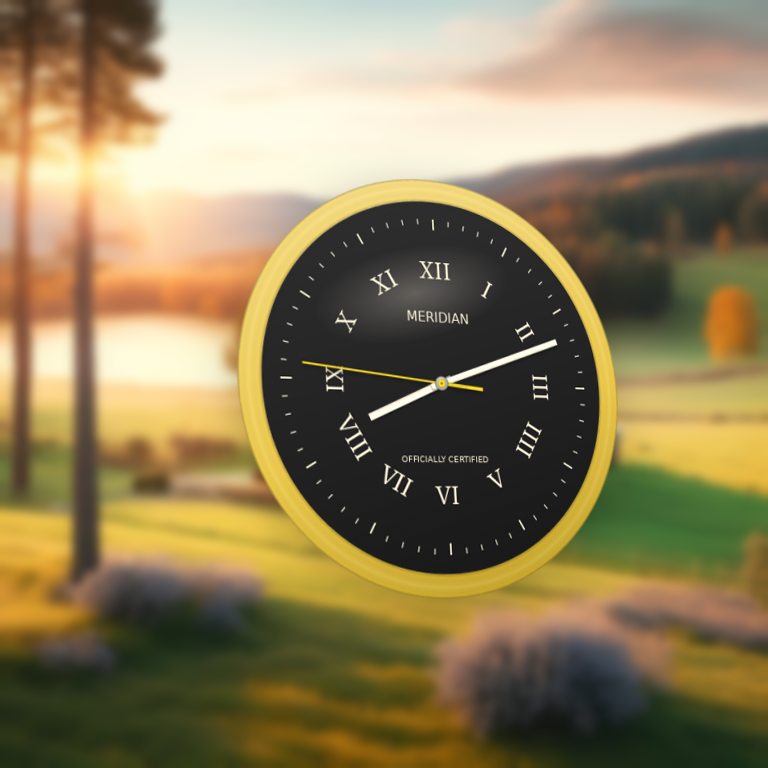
8.11.46
